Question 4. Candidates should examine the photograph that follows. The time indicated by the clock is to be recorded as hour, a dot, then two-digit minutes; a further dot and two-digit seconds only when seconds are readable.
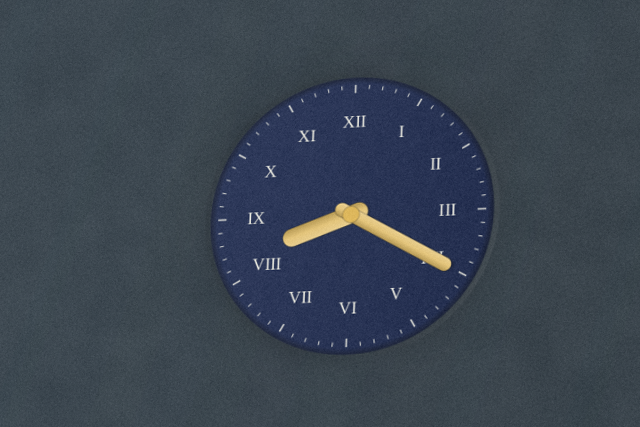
8.20
